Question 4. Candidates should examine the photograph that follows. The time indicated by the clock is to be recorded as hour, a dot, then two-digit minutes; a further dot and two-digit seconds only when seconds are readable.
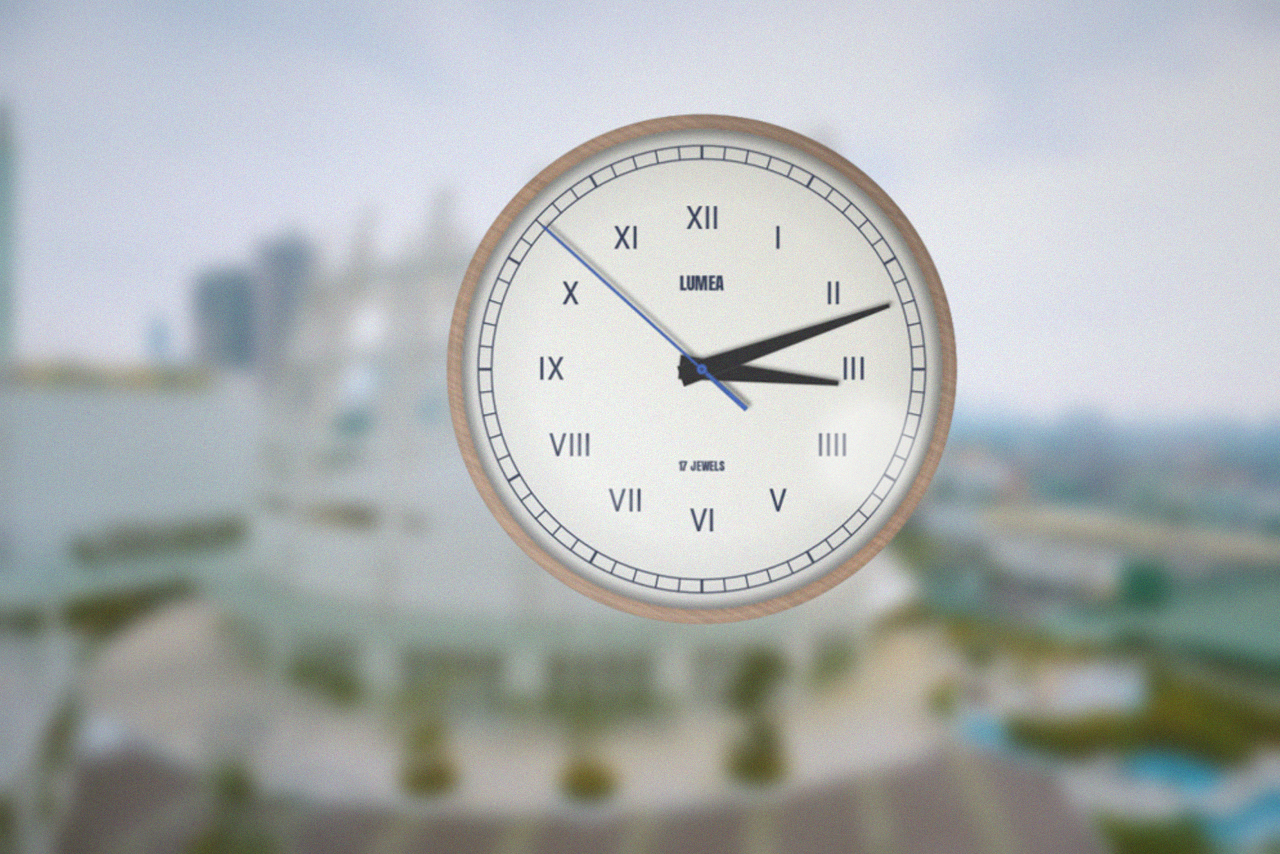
3.11.52
